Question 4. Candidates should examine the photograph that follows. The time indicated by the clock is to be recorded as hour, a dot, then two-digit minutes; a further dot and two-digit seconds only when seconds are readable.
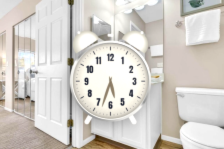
5.33
